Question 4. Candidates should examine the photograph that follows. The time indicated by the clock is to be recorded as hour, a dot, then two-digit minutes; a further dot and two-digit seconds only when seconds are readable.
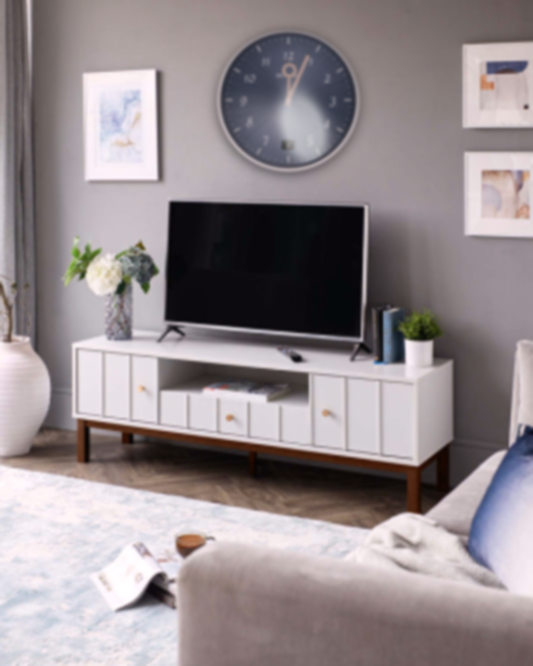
12.04
